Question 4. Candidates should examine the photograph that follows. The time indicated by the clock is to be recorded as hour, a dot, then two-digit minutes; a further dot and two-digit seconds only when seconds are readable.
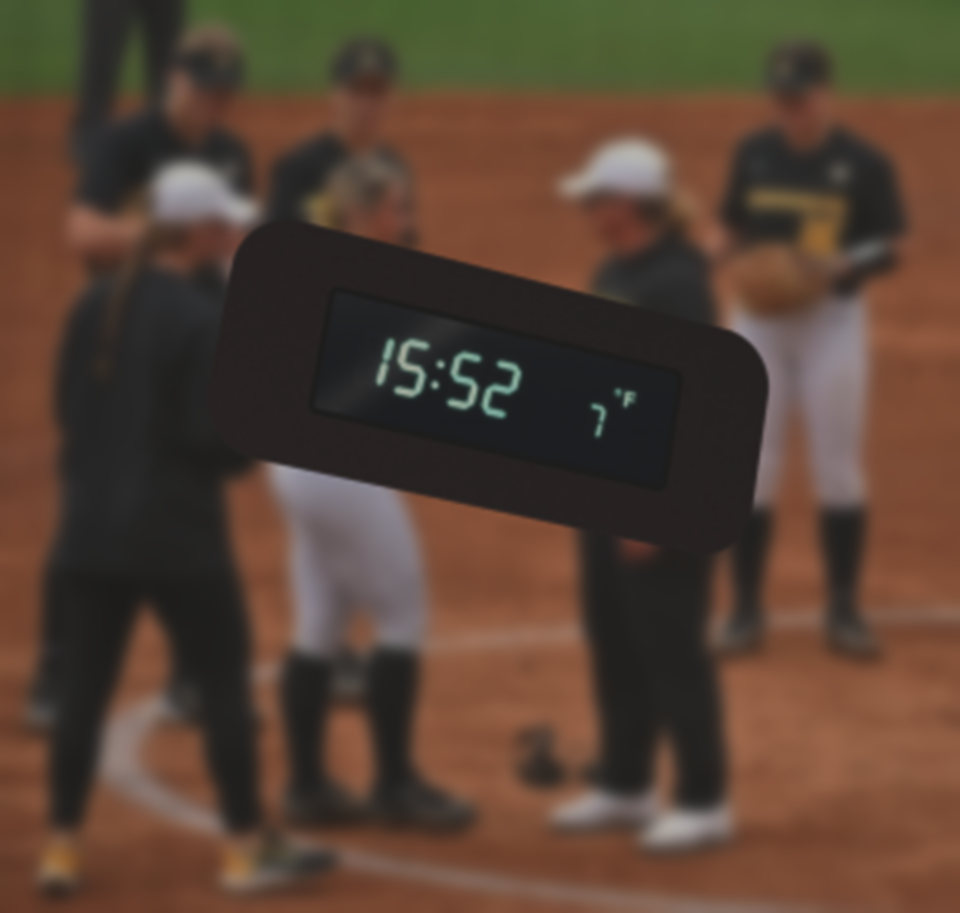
15.52
